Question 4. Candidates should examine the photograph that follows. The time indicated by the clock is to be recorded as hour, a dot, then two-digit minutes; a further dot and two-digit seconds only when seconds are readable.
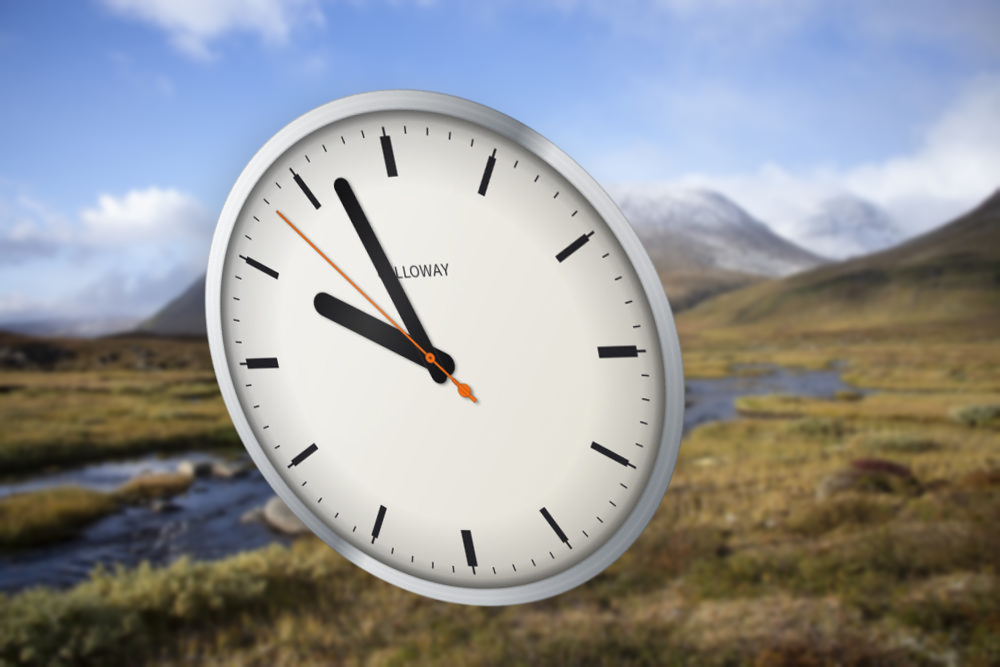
9.56.53
